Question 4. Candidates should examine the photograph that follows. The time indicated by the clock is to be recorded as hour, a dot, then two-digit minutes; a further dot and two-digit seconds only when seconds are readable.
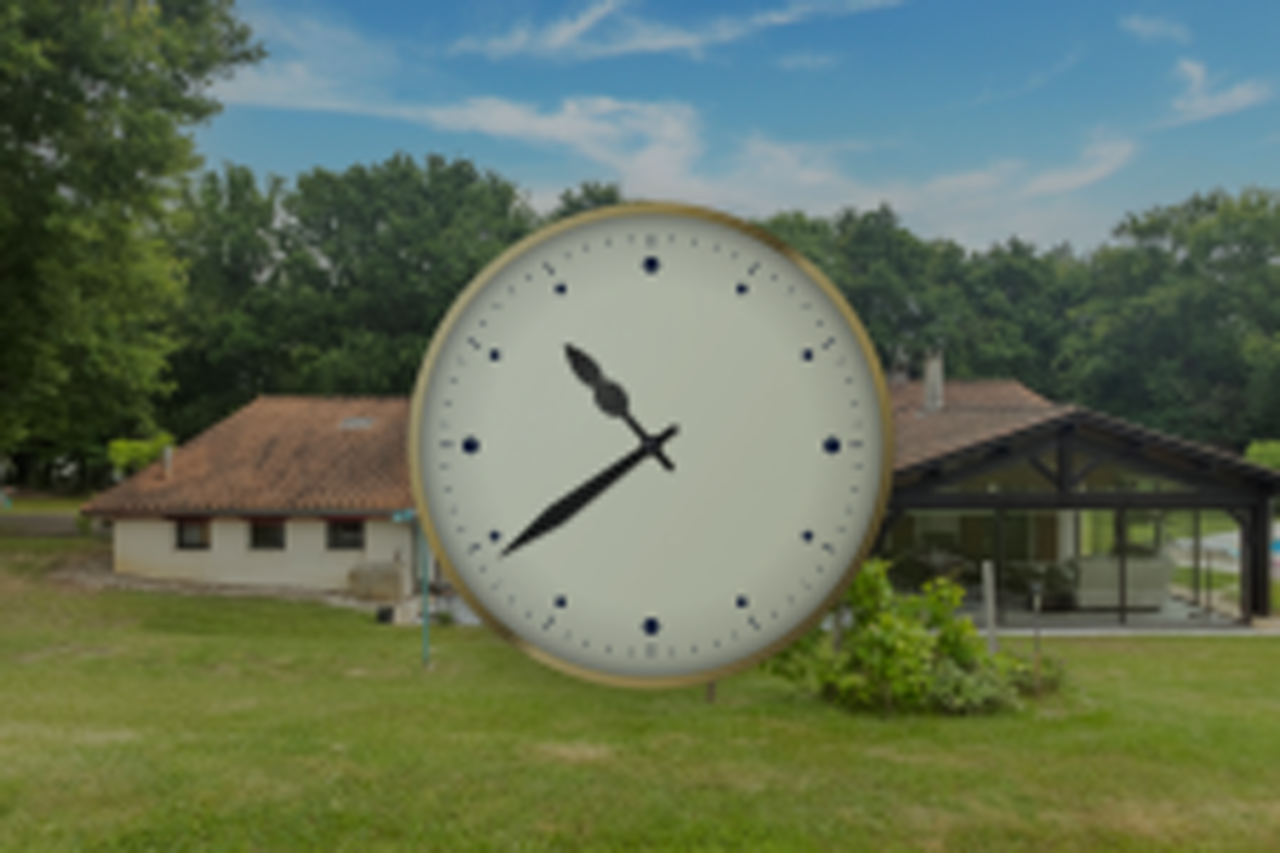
10.39
